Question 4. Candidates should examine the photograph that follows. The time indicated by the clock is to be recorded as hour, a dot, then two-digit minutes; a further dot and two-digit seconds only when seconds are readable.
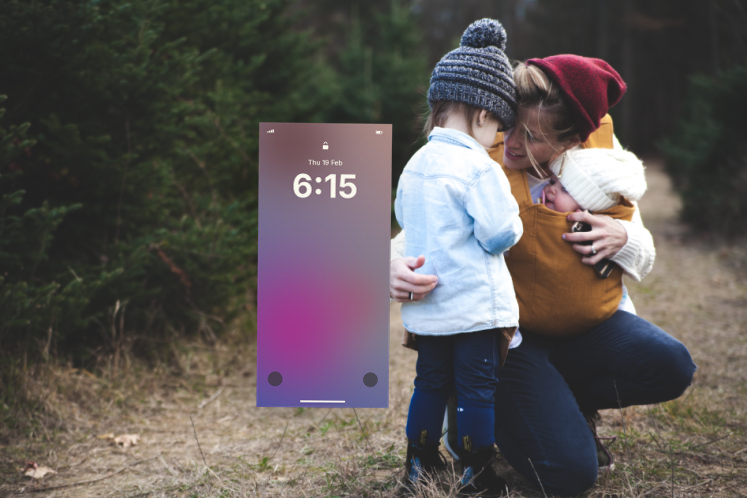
6.15
